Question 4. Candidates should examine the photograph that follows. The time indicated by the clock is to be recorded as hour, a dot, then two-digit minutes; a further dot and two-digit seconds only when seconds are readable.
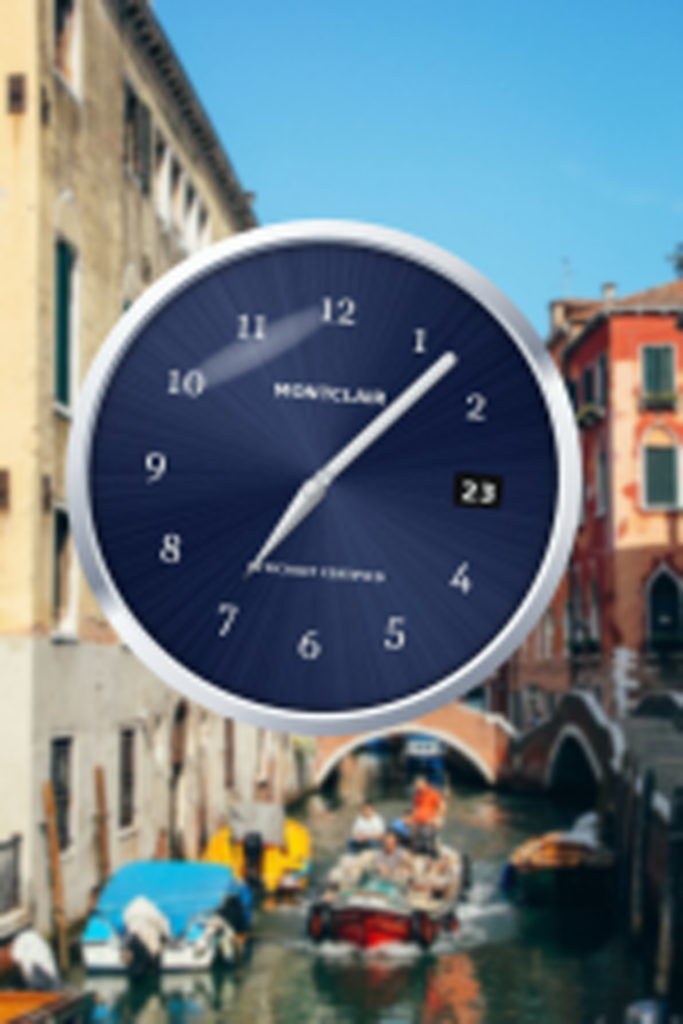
7.07
